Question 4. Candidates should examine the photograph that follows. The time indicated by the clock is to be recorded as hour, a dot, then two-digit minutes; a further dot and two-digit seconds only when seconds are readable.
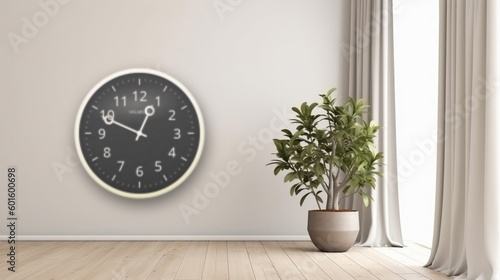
12.49
